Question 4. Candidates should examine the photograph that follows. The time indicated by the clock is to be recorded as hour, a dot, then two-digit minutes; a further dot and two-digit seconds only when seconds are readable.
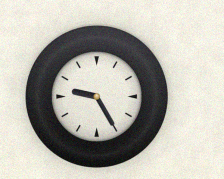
9.25
